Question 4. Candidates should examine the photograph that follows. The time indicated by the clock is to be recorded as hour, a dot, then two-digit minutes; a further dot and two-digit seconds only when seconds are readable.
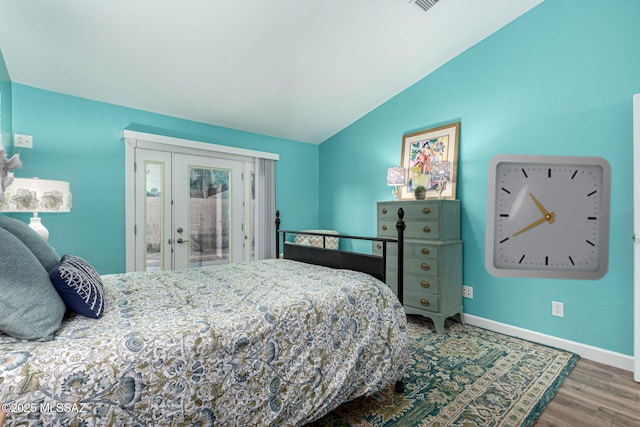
10.40
